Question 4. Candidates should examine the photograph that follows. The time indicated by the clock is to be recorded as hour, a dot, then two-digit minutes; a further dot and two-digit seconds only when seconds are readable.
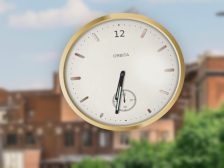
6.32
